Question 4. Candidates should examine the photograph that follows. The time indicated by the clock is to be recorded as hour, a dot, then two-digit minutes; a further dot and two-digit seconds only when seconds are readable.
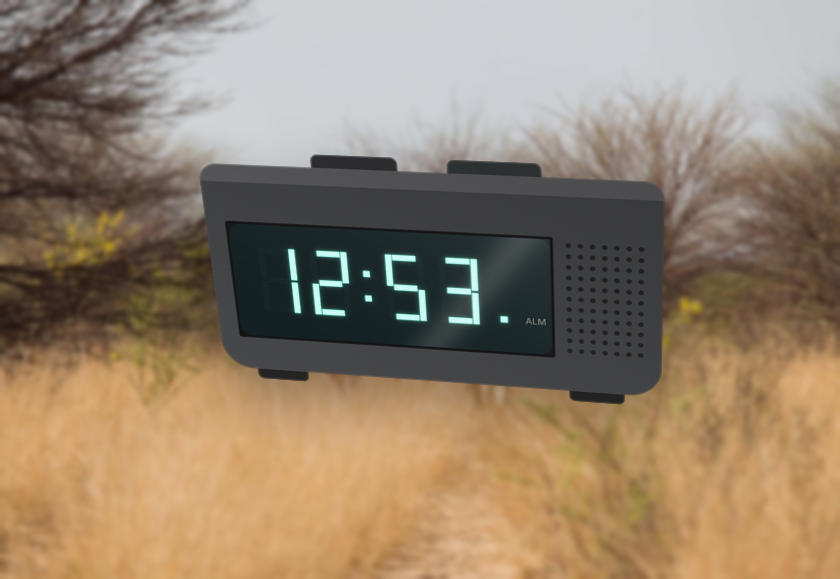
12.53
